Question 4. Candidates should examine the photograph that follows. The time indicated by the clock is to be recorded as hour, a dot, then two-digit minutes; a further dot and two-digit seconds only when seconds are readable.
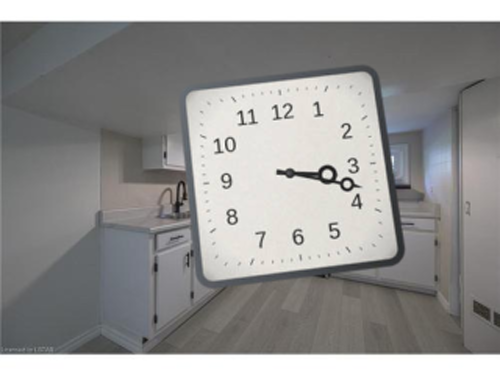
3.18
